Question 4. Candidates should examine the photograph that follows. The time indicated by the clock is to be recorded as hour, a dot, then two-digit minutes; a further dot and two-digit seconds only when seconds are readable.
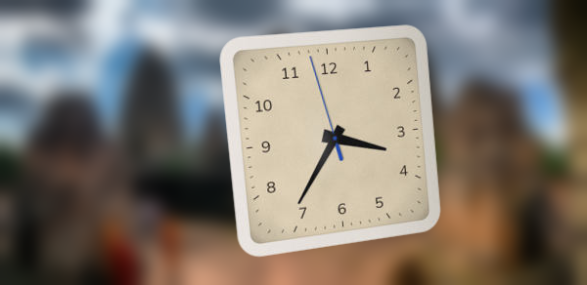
3.35.58
